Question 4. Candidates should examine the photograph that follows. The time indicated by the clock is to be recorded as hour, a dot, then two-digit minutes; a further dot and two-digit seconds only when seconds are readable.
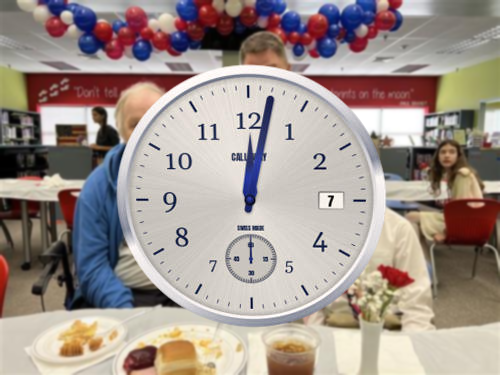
12.02
